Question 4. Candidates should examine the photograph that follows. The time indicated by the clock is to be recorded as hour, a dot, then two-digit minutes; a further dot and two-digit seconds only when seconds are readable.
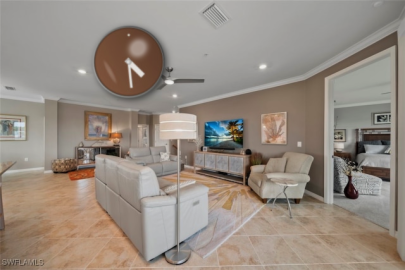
4.29
